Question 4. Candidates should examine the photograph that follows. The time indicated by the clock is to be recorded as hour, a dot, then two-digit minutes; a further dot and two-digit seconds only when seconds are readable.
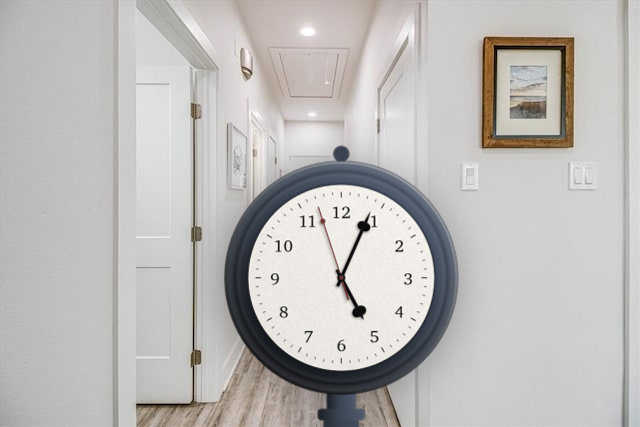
5.03.57
